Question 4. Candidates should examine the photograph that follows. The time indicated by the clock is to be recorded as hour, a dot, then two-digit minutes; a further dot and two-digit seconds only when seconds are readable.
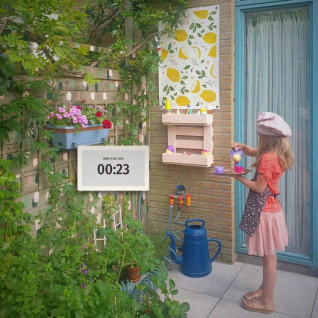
0.23
